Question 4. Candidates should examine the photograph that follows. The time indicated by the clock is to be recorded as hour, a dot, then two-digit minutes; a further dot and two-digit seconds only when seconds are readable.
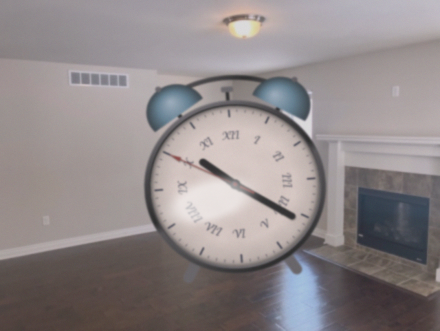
10.20.50
